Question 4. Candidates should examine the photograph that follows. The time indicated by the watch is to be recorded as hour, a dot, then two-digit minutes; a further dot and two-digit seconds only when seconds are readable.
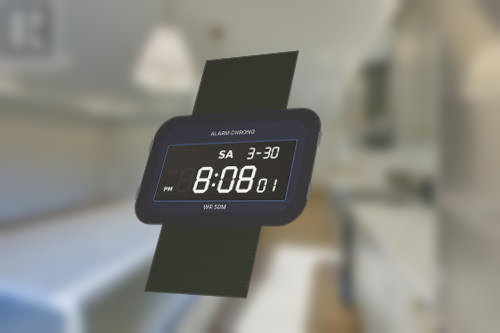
8.08.01
